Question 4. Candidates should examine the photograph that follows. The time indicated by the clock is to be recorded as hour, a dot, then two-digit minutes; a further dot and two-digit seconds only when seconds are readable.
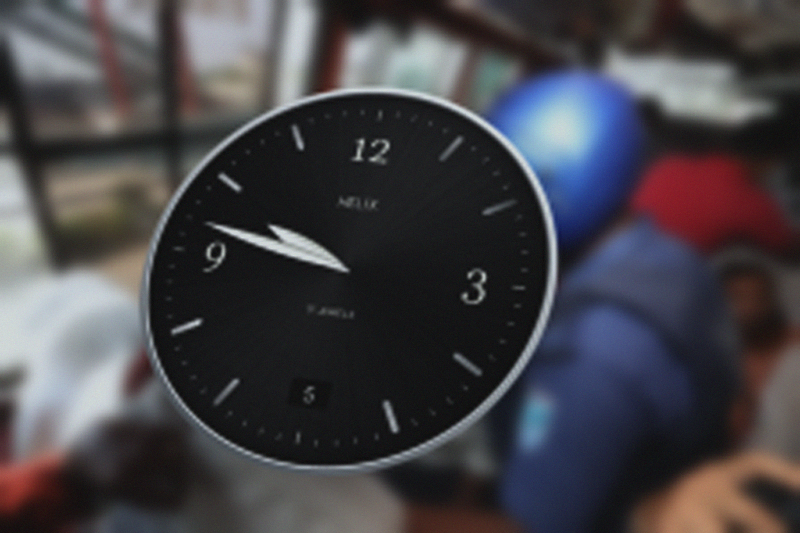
9.47
